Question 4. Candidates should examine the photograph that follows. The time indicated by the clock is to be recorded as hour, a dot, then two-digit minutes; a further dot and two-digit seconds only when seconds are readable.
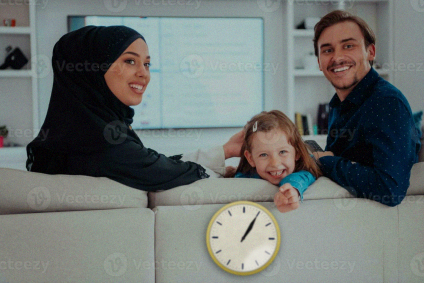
1.05
